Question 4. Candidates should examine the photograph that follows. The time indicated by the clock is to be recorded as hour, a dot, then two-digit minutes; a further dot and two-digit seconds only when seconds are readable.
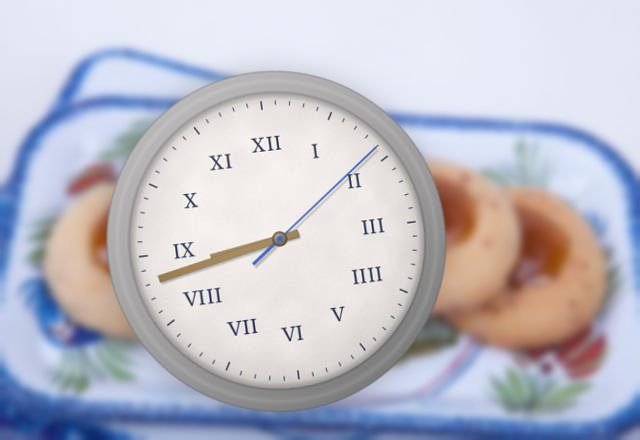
8.43.09
